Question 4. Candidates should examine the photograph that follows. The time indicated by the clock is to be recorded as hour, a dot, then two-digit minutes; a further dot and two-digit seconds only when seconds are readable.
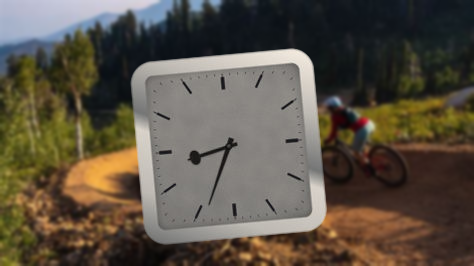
8.34
